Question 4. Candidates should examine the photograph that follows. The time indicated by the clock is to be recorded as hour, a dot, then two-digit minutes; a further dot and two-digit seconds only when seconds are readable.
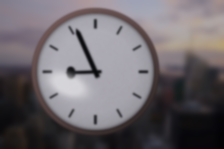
8.56
